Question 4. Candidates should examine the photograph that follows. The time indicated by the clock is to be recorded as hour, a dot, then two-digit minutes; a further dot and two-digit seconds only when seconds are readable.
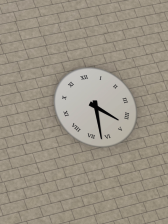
4.32
